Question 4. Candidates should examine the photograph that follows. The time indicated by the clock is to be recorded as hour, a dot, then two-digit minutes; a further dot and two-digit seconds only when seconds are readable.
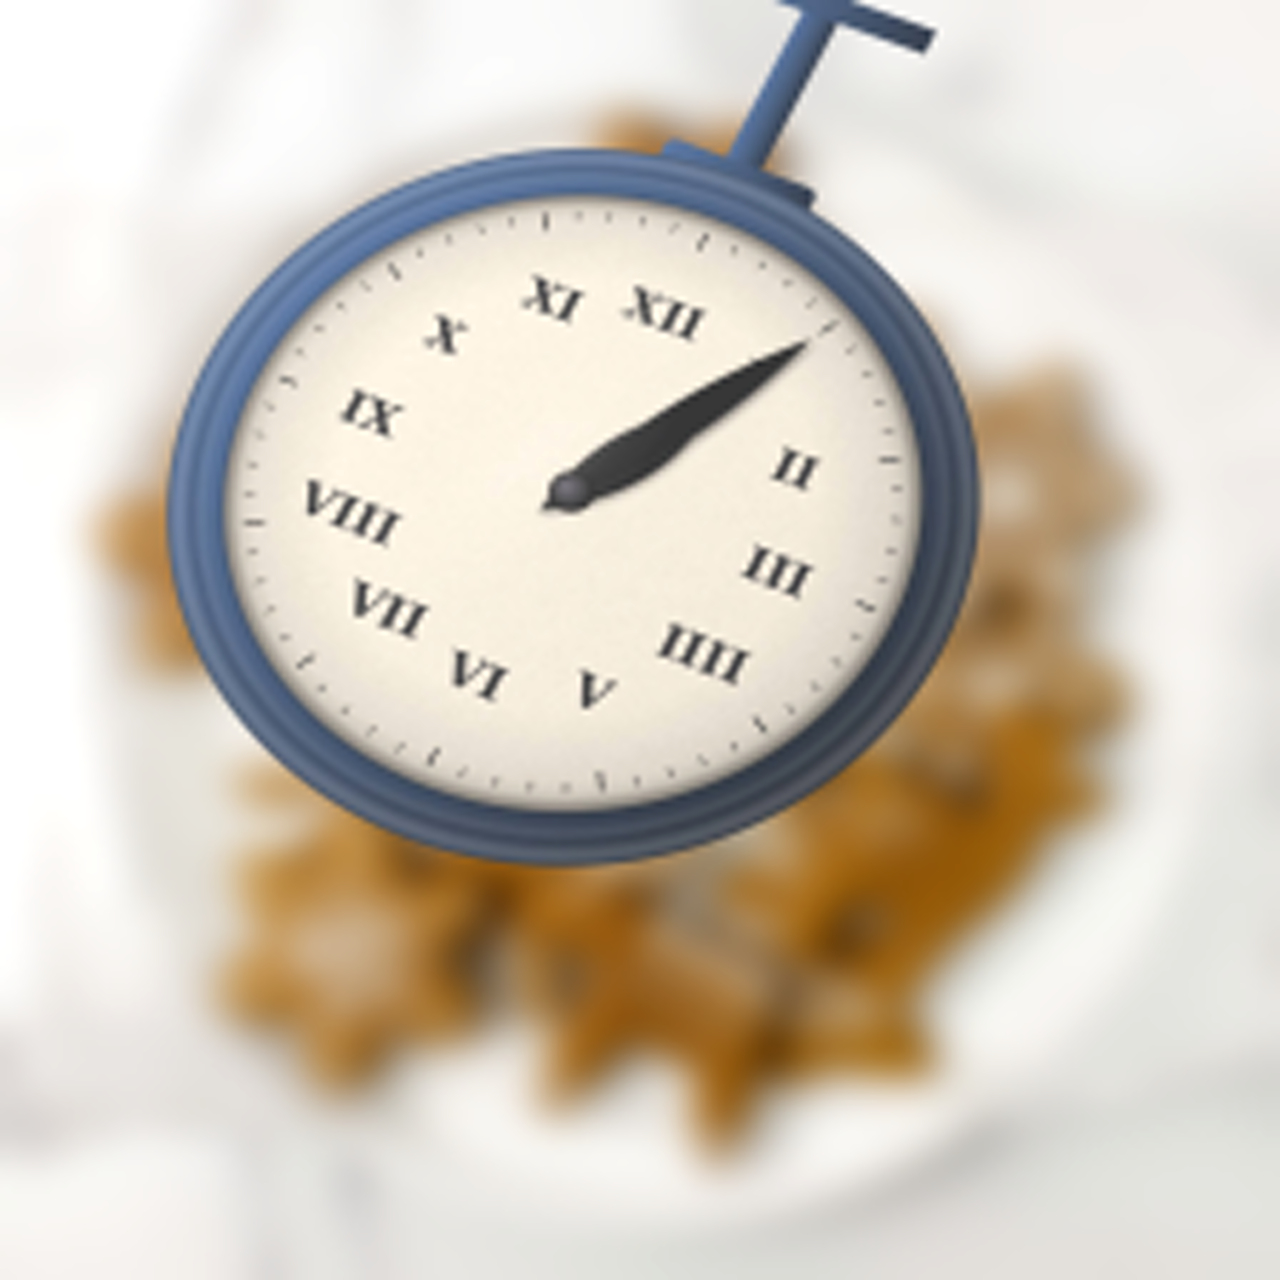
1.05
